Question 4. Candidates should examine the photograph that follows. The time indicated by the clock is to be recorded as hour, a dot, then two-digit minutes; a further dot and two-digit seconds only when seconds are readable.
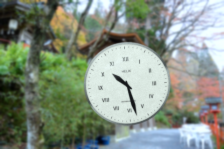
10.28
